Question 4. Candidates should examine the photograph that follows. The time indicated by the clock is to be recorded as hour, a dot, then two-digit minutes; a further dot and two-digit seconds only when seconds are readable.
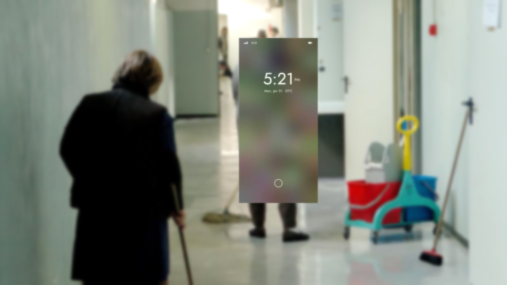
5.21
